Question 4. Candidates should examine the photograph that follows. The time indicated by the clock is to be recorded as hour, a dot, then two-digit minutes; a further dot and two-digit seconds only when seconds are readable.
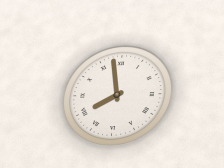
7.58
